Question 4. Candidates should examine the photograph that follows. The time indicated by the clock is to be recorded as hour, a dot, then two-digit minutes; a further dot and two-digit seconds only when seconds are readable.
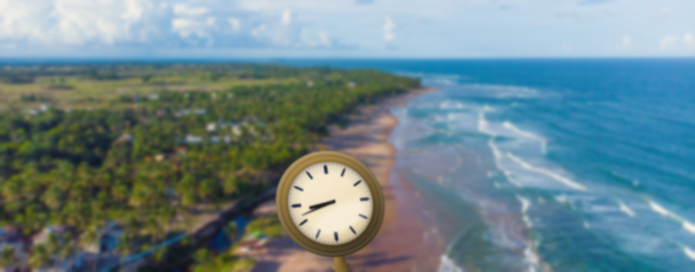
8.42
